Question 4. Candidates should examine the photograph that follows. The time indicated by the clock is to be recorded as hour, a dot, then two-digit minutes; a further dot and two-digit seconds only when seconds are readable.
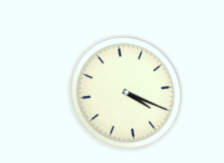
4.20
